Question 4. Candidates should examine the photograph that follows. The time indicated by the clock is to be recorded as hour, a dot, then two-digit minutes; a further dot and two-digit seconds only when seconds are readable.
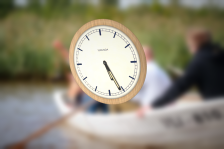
5.26
